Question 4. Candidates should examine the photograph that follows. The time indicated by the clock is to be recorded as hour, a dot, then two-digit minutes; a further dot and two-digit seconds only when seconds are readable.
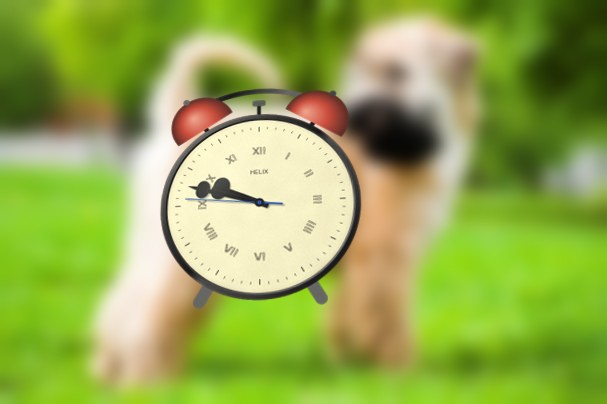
9.47.46
